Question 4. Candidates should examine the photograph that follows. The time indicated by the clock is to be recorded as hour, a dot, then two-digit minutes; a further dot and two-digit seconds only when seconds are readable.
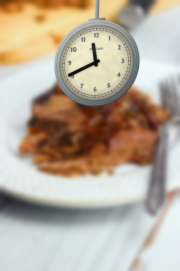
11.41
